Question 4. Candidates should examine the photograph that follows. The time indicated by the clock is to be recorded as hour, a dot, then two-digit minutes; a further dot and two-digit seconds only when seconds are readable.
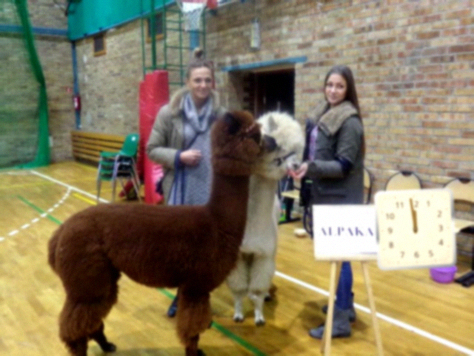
11.59
